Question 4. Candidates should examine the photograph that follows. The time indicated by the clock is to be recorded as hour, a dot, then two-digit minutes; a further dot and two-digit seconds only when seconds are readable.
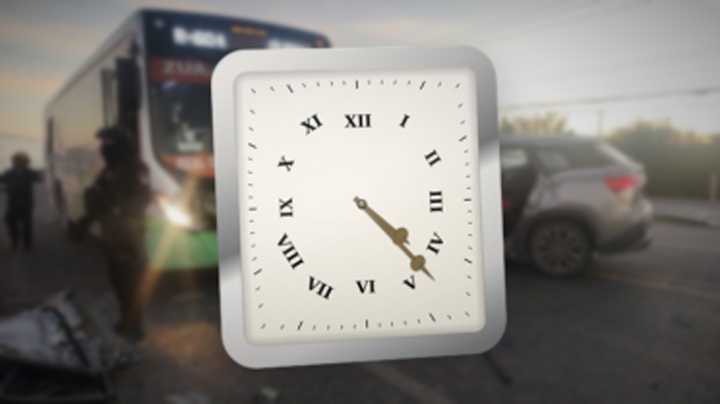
4.23
